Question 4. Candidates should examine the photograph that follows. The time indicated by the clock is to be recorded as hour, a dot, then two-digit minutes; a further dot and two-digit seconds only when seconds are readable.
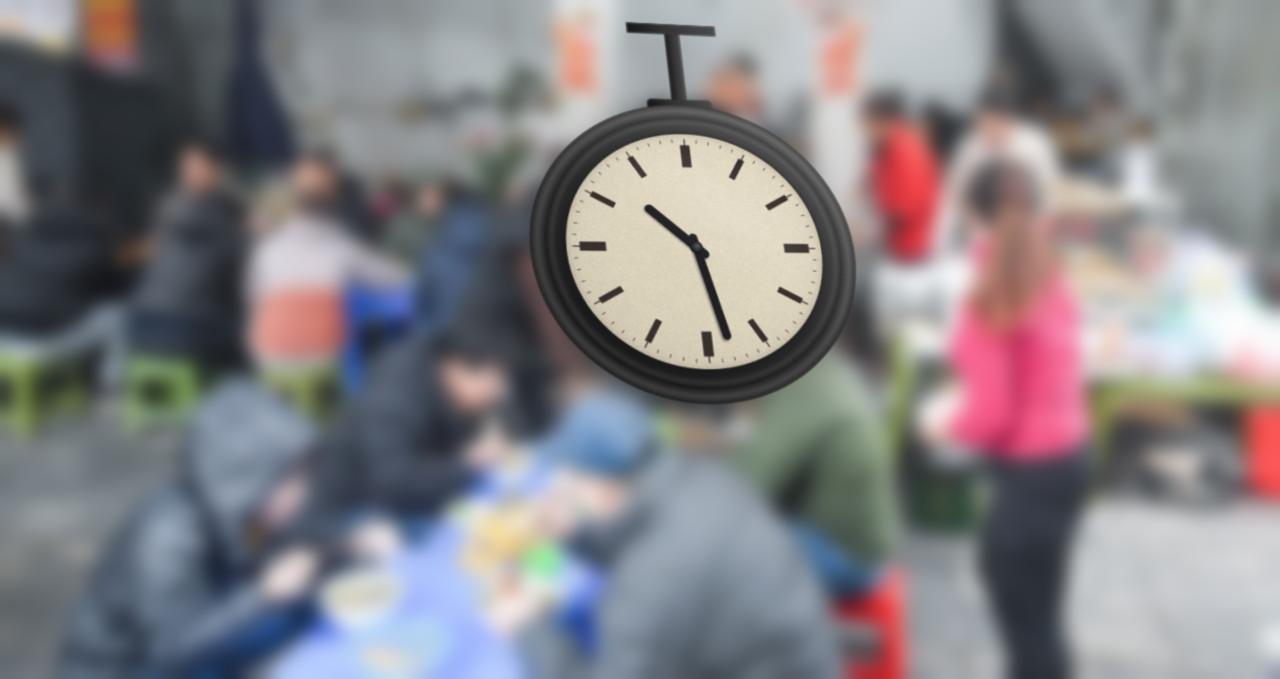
10.28
